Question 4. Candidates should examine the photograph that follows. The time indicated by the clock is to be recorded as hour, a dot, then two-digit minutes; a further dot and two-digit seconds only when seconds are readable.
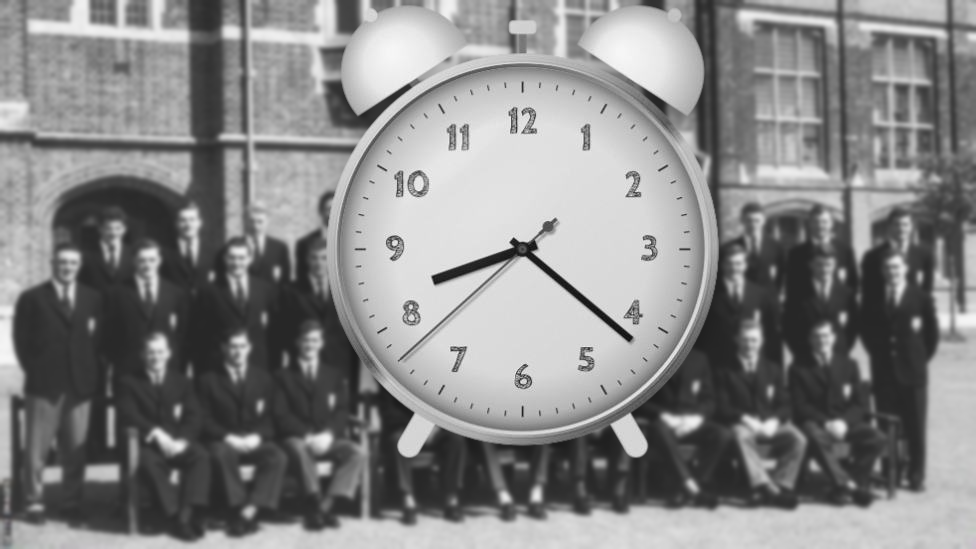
8.21.38
